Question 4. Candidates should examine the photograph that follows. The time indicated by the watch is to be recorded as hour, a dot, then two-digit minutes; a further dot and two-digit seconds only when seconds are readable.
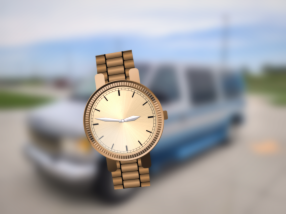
2.47
